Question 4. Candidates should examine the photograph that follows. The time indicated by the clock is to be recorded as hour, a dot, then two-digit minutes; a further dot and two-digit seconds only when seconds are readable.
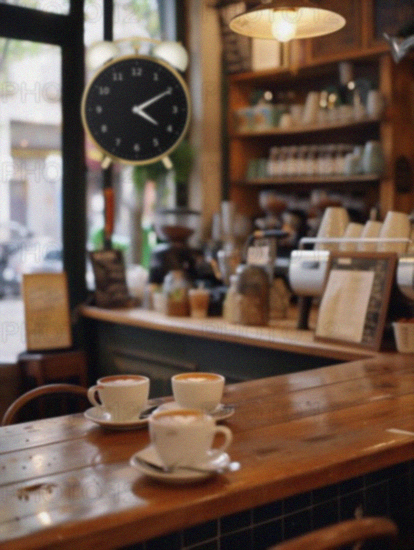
4.10
